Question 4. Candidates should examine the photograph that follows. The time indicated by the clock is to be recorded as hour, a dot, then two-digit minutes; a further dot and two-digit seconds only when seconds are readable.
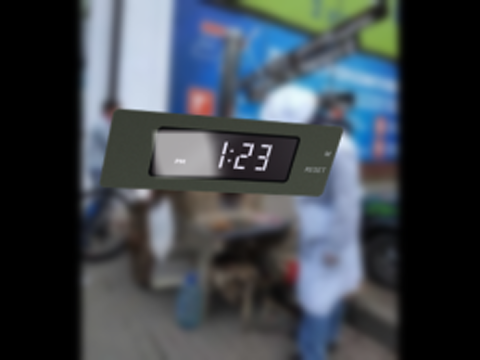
1.23
